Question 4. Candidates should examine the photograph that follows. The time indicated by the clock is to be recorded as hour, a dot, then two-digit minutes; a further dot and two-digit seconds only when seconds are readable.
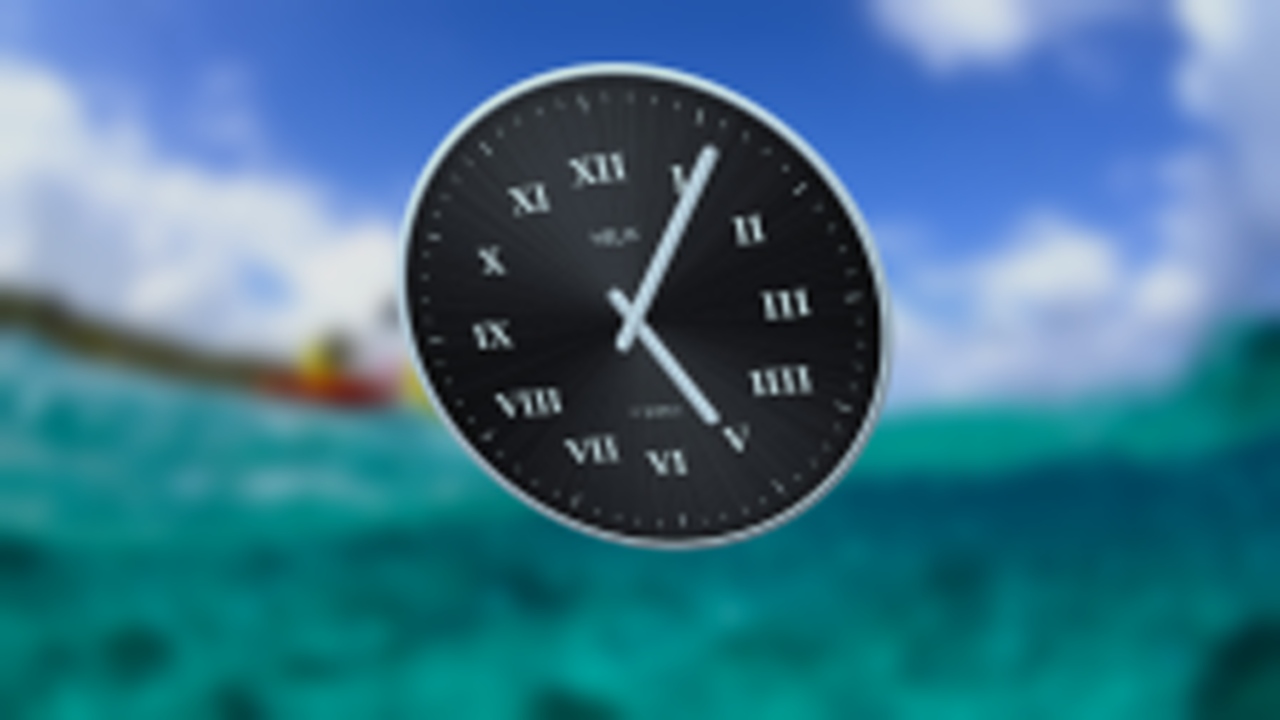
5.06
